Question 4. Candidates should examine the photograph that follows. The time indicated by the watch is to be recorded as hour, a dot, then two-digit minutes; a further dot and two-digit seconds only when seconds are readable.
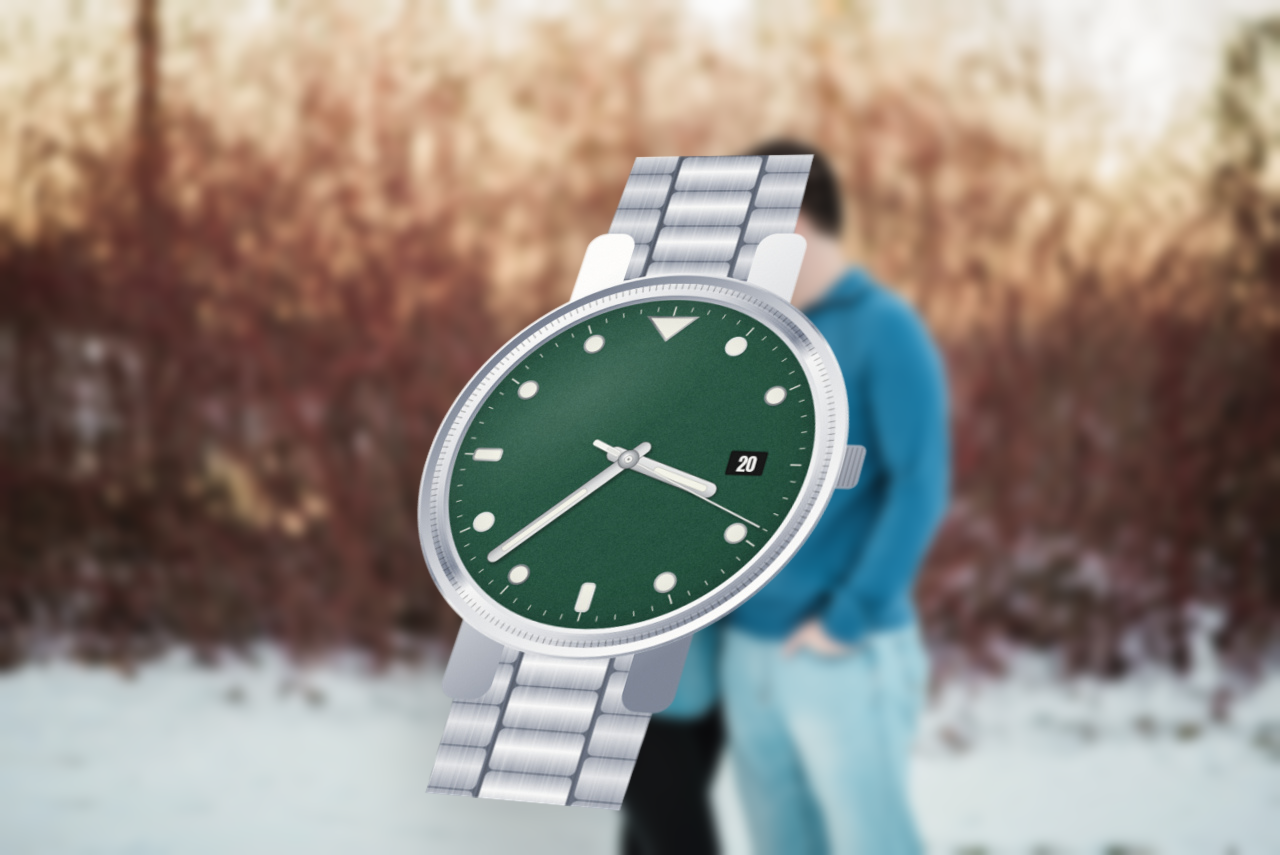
3.37.19
